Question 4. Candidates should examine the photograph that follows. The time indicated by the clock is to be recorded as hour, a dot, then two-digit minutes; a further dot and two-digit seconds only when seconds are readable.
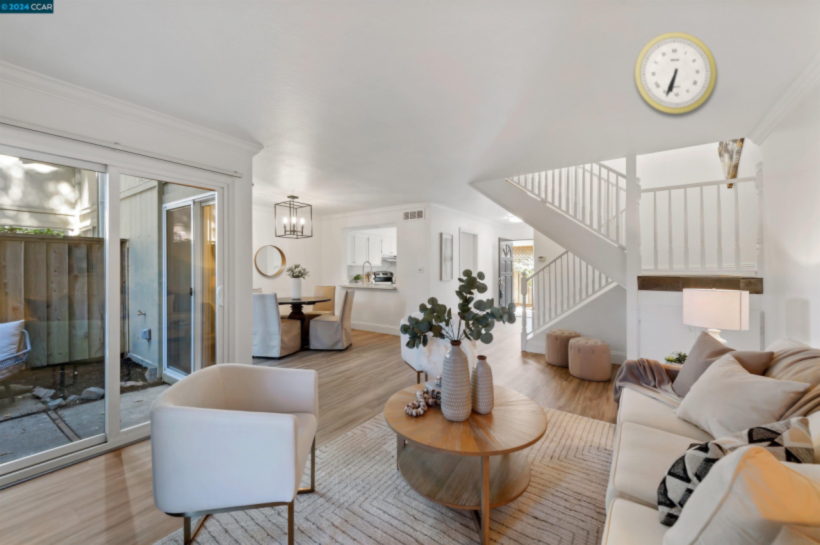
6.34
